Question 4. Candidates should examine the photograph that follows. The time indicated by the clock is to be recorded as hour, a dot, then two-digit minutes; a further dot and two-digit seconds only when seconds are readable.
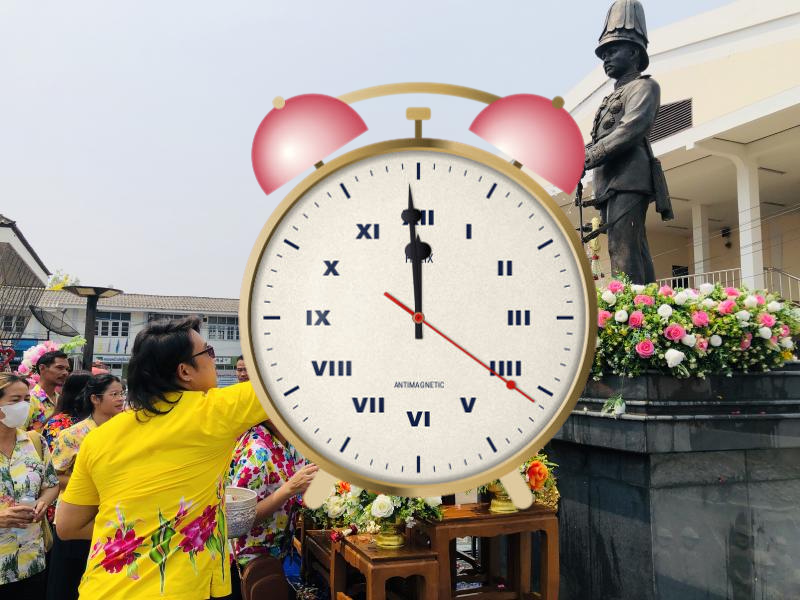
11.59.21
